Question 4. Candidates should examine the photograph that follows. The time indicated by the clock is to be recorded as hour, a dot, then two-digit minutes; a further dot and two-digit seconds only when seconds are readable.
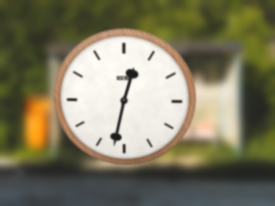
12.32
